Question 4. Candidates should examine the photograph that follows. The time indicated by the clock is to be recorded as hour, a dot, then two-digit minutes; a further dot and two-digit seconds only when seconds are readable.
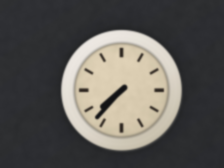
7.37
